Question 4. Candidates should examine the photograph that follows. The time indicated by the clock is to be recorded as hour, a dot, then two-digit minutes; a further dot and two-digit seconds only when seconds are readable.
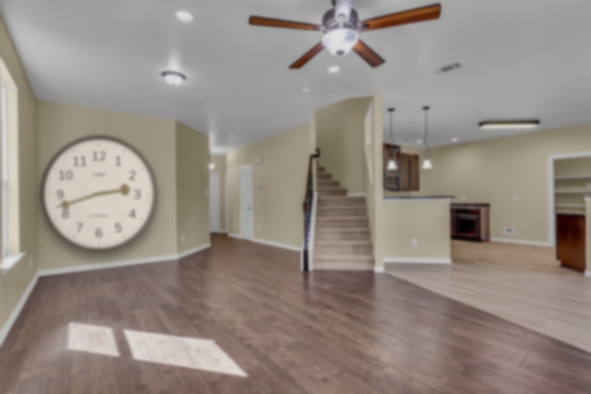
2.42
